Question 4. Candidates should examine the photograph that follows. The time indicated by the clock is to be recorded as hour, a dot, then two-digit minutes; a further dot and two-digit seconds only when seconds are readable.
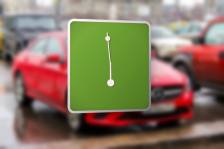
5.59
